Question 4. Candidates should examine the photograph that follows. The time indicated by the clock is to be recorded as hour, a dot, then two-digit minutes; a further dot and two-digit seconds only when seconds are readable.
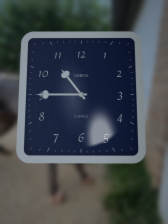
10.45
